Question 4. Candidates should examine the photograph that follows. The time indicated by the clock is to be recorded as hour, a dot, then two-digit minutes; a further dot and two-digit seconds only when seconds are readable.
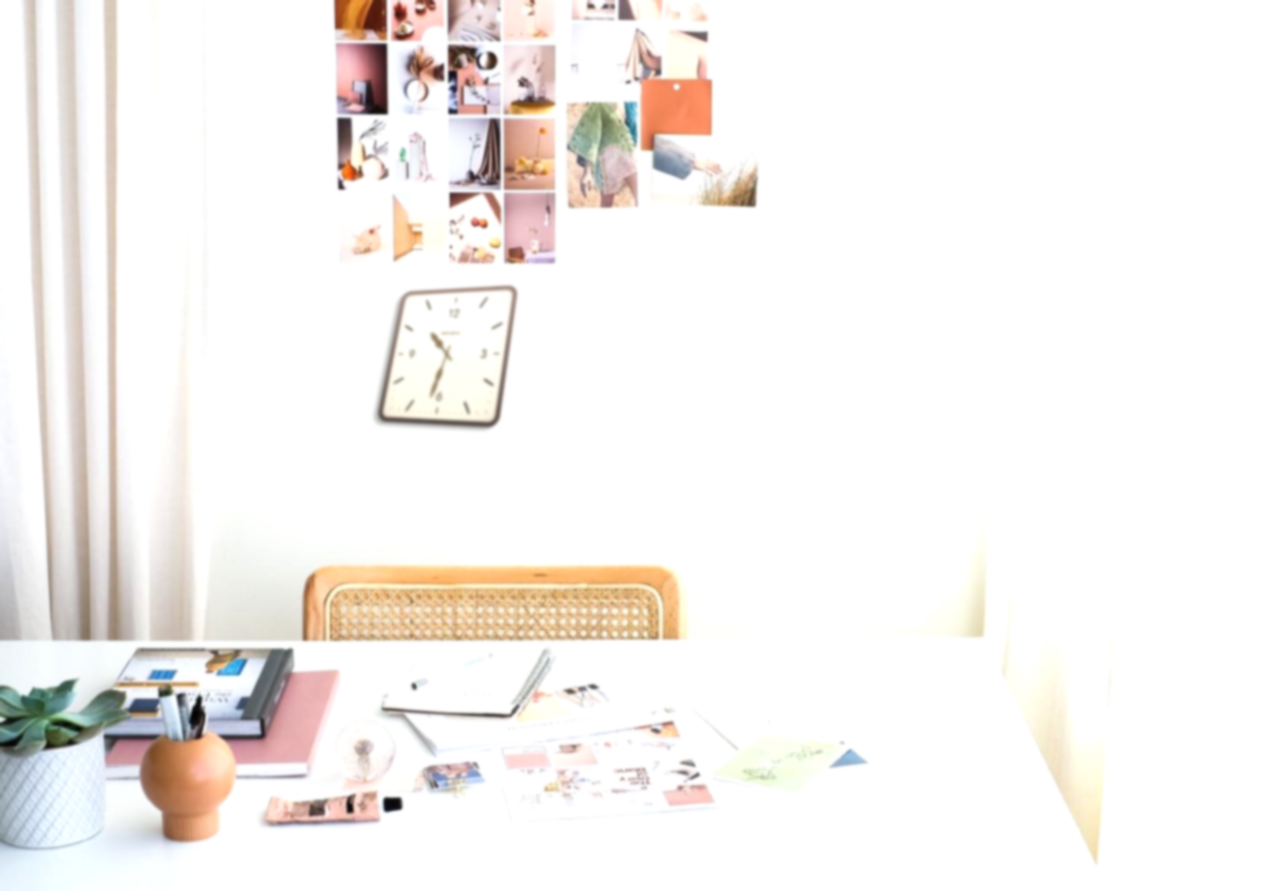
10.32
